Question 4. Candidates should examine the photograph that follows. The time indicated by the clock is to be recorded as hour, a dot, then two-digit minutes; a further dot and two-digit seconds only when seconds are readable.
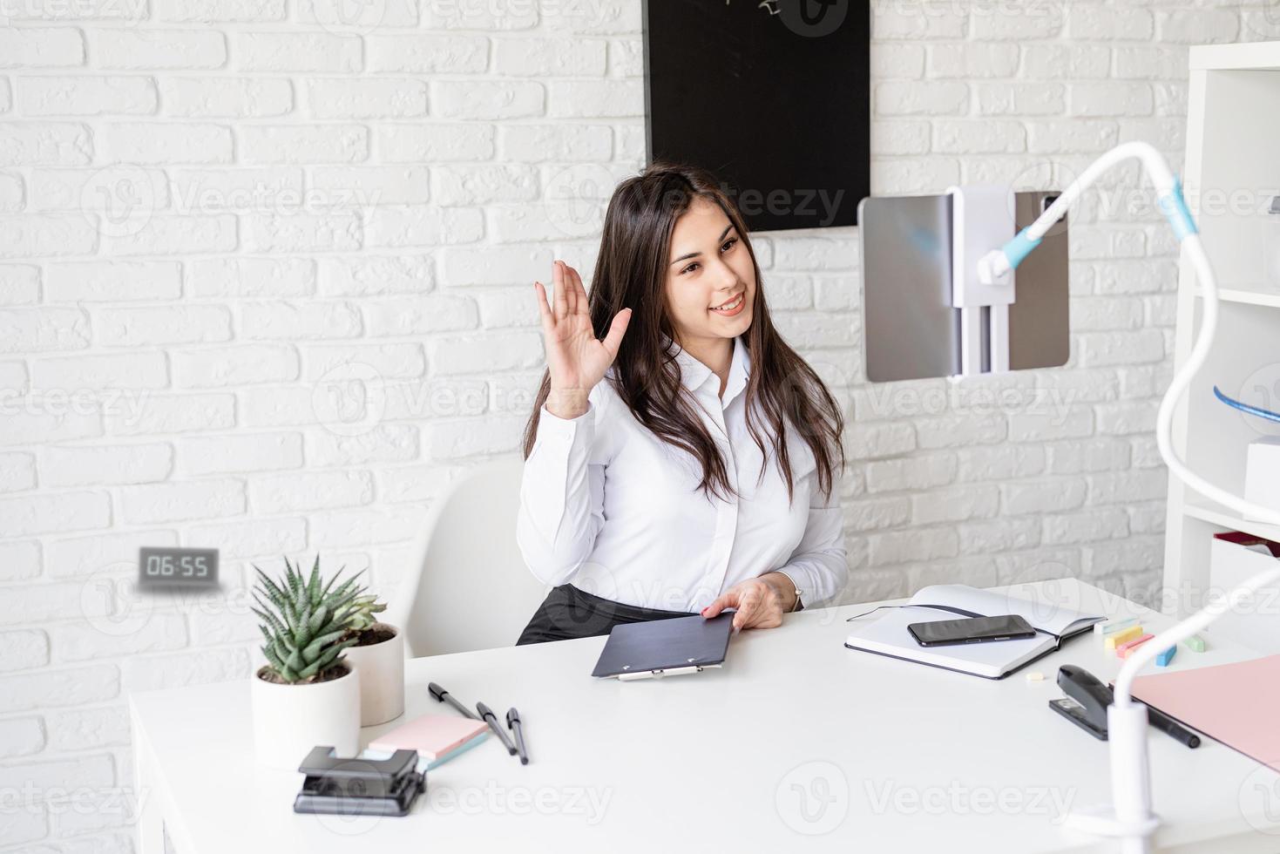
6.55
